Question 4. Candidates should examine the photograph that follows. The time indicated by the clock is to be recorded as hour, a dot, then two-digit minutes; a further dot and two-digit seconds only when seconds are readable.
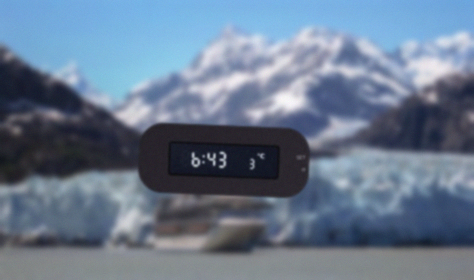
6.43
